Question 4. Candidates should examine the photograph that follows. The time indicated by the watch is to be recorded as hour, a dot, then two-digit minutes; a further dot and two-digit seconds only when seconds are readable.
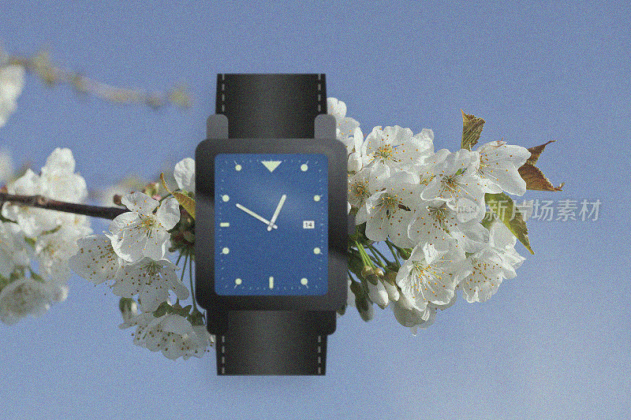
12.50
